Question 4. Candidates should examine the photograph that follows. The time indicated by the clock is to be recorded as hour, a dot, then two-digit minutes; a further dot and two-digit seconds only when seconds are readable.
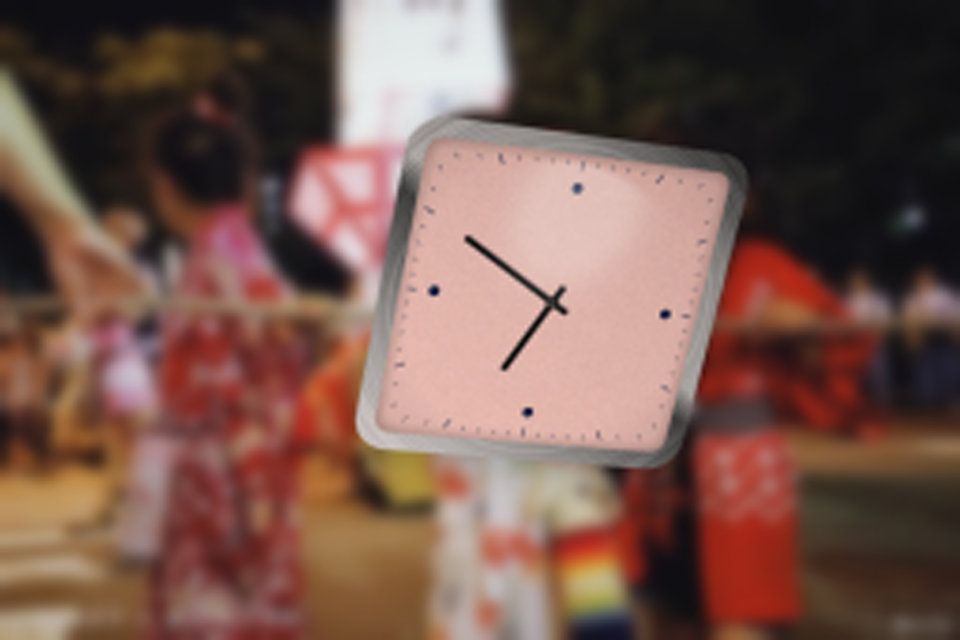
6.50
